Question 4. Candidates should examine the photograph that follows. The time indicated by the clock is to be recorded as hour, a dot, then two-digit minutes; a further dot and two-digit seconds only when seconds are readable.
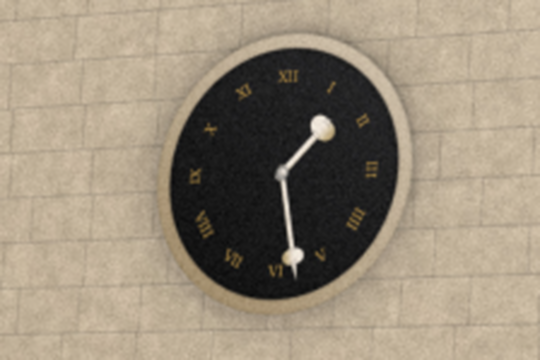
1.28
